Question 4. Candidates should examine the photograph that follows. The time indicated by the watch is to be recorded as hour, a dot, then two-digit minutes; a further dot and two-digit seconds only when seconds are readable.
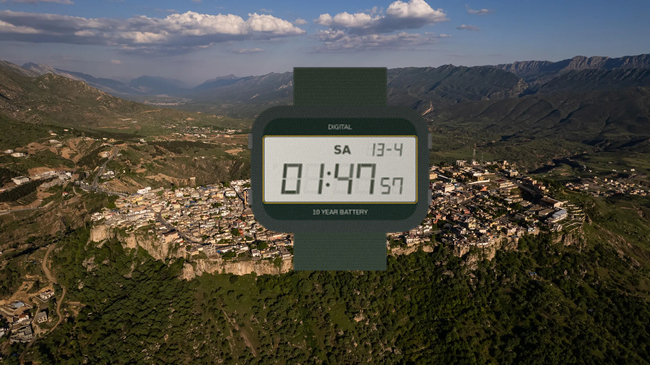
1.47.57
